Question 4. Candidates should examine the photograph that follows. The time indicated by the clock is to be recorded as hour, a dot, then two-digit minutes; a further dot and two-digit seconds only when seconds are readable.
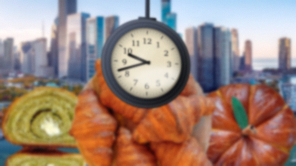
9.42
